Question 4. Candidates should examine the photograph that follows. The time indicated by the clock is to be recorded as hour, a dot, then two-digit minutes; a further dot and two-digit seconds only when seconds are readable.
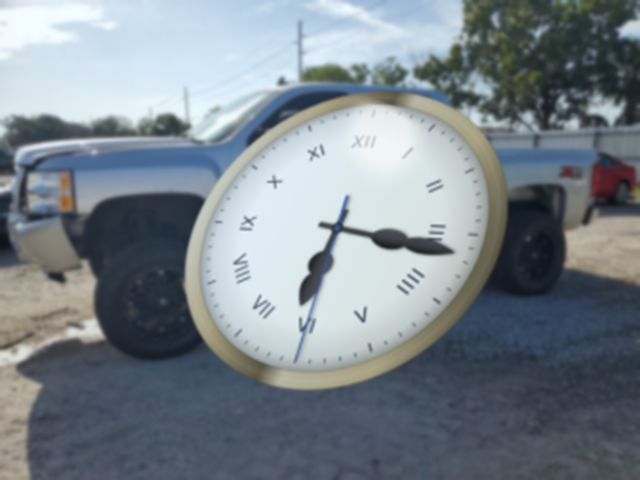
6.16.30
